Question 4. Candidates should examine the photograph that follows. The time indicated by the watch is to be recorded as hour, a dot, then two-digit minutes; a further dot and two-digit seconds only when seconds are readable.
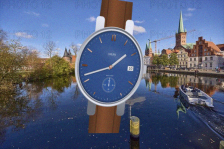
1.42
